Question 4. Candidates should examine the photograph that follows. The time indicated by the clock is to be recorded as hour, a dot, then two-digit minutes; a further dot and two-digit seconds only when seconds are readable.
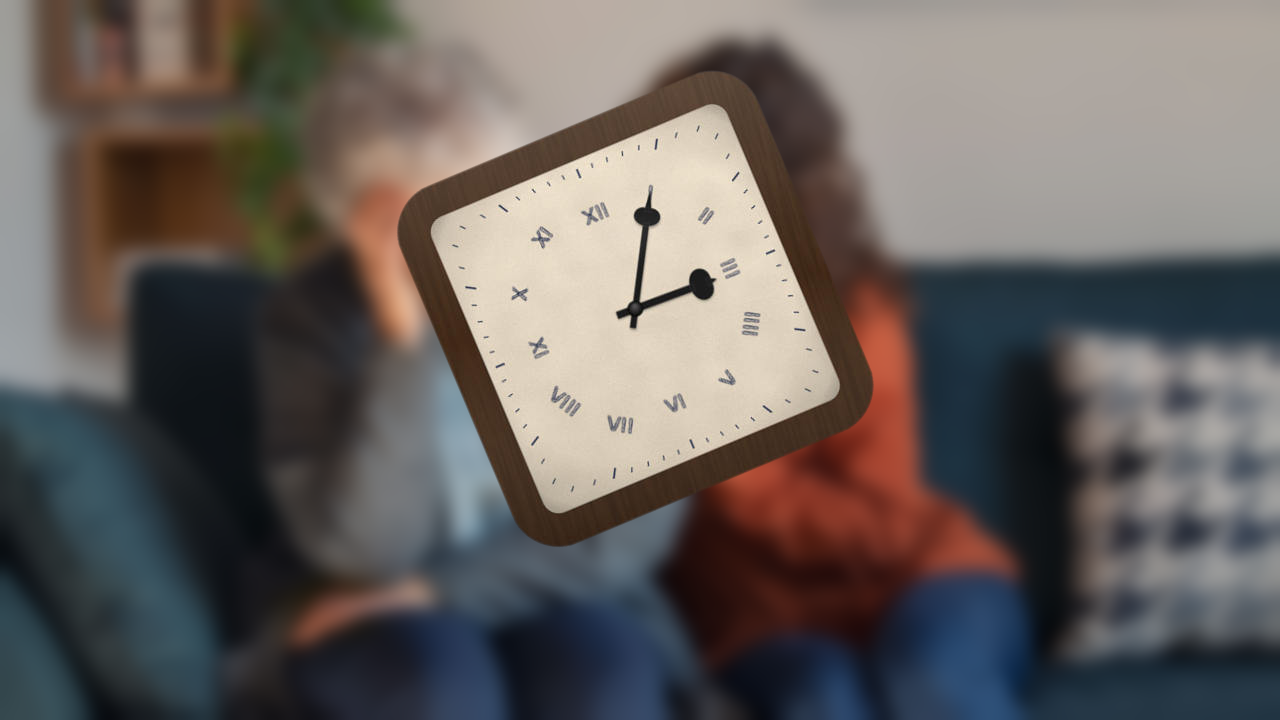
3.05
